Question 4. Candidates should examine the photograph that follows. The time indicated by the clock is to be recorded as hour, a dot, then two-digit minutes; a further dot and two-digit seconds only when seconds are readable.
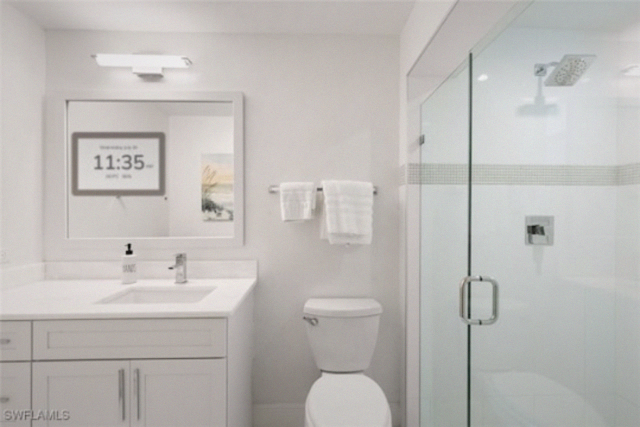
11.35
